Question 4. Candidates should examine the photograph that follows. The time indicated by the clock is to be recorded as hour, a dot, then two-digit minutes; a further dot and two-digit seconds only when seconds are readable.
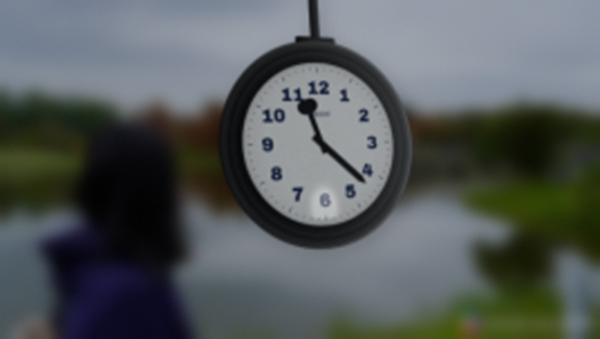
11.22
